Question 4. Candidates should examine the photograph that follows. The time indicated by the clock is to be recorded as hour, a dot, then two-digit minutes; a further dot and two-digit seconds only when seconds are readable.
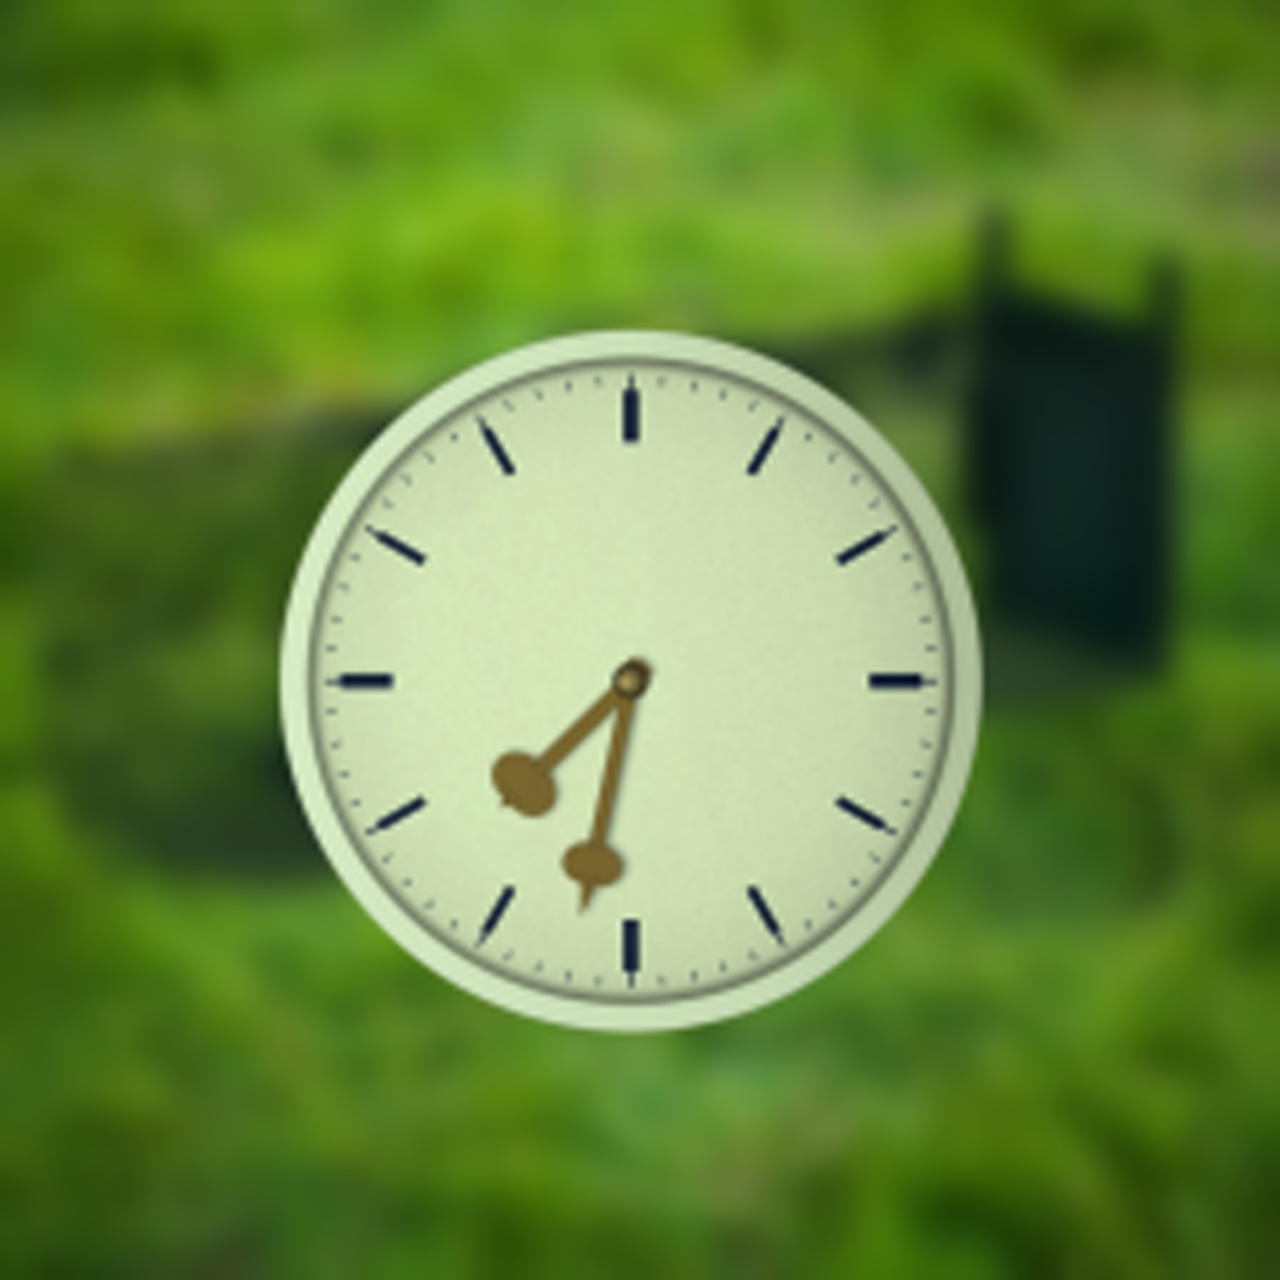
7.32
